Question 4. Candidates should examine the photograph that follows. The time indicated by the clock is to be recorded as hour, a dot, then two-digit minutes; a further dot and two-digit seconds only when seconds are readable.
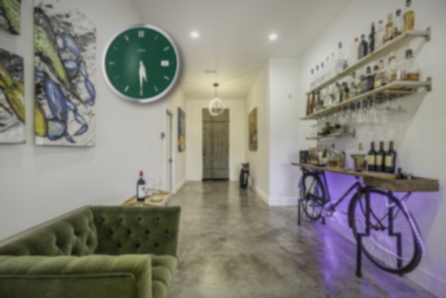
5.30
